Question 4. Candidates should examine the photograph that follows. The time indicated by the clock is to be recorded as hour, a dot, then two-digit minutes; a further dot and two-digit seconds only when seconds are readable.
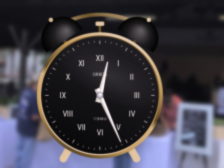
12.26
